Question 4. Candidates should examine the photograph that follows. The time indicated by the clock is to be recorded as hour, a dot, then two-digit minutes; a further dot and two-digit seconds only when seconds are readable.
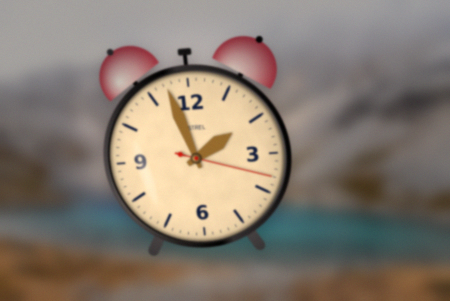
1.57.18
